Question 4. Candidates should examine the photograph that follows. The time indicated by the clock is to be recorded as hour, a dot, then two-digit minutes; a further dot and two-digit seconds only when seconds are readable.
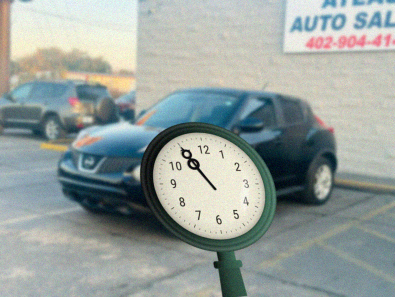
10.55
